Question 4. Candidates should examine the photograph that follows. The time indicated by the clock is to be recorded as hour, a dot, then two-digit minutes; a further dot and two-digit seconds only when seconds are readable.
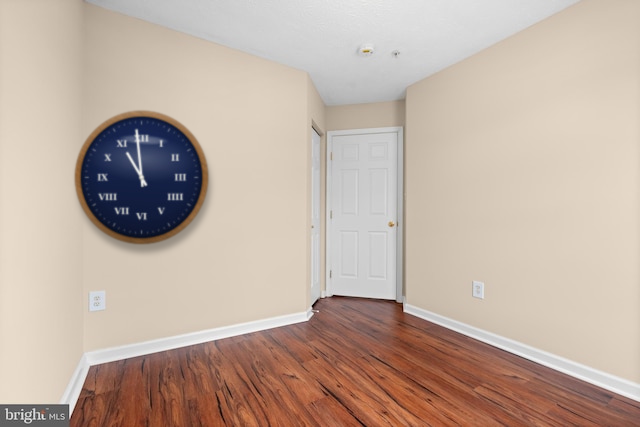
10.59
